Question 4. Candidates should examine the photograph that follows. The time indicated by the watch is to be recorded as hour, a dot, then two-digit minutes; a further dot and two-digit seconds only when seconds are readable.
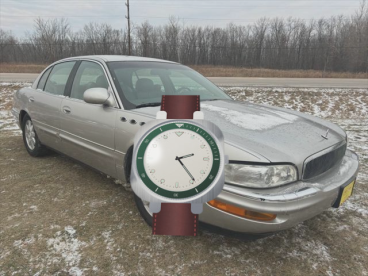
2.24
